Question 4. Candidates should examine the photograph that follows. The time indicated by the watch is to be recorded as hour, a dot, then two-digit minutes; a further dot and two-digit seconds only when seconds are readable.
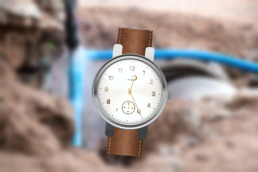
12.25
